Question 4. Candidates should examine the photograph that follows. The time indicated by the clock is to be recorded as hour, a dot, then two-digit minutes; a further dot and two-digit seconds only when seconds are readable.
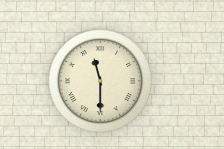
11.30
